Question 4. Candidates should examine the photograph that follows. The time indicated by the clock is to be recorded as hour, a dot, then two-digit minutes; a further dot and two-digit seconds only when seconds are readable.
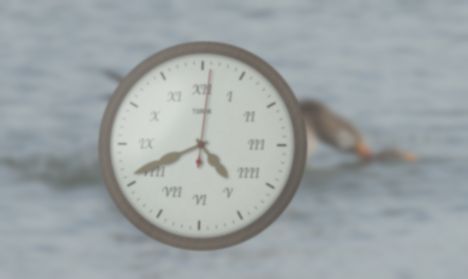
4.41.01
